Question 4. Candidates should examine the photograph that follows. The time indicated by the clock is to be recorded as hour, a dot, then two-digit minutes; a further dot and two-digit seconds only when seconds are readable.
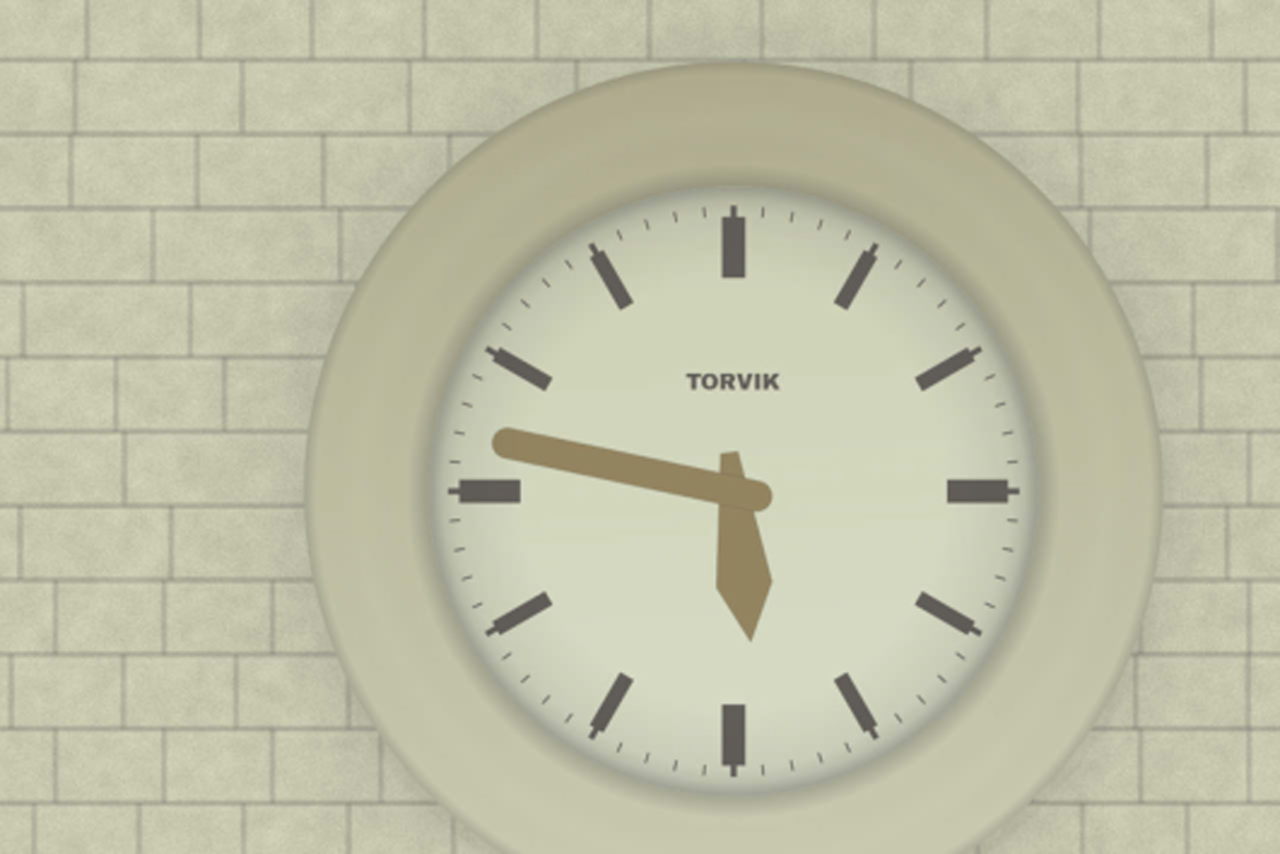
5.47
